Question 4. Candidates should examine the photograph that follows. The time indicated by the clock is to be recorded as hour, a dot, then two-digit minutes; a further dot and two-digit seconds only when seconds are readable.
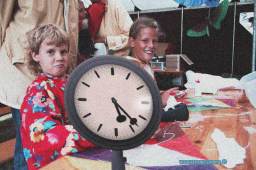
5.23
